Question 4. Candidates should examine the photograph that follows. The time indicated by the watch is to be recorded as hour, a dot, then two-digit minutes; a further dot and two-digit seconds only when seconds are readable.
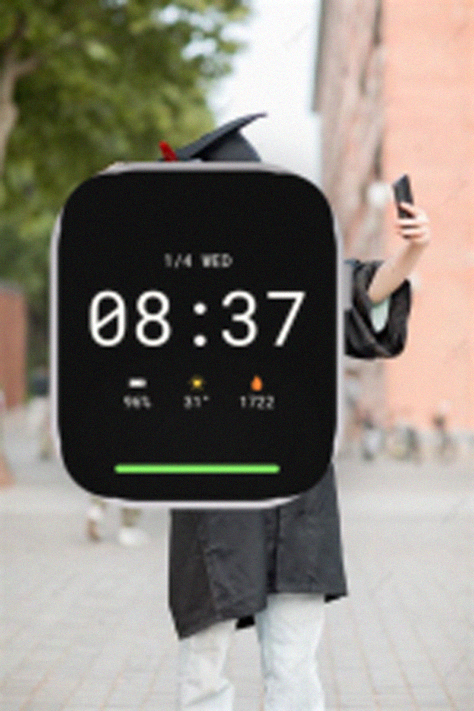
8.37
